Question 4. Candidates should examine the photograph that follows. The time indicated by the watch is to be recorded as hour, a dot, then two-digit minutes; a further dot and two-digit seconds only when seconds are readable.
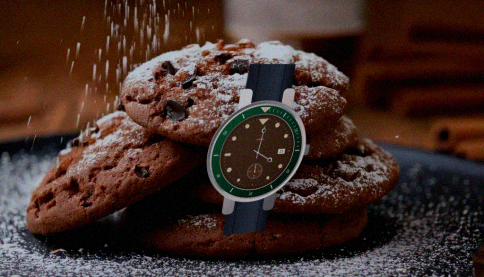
4.01
